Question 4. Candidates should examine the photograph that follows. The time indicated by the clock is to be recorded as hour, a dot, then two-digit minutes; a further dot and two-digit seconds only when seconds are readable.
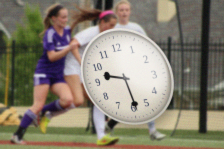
9.29
